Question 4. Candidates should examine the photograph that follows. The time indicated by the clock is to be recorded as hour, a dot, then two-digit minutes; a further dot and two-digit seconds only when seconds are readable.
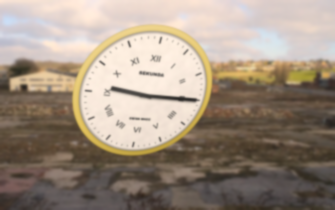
9.15
